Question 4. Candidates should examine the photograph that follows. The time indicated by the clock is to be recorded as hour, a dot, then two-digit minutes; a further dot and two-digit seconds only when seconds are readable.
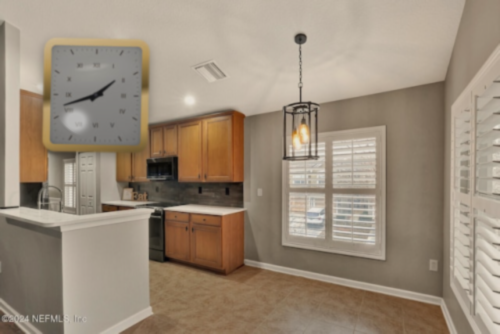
1.42
